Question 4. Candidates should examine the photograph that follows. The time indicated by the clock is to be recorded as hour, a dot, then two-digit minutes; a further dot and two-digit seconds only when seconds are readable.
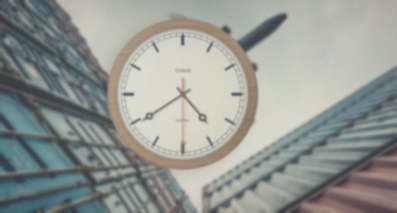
4.39.30
